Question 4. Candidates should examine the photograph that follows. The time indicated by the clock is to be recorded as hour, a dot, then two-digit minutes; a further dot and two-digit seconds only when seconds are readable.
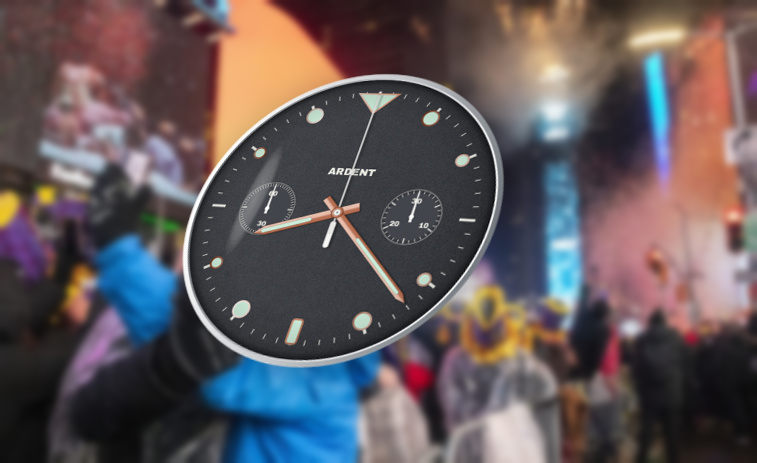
8.22
